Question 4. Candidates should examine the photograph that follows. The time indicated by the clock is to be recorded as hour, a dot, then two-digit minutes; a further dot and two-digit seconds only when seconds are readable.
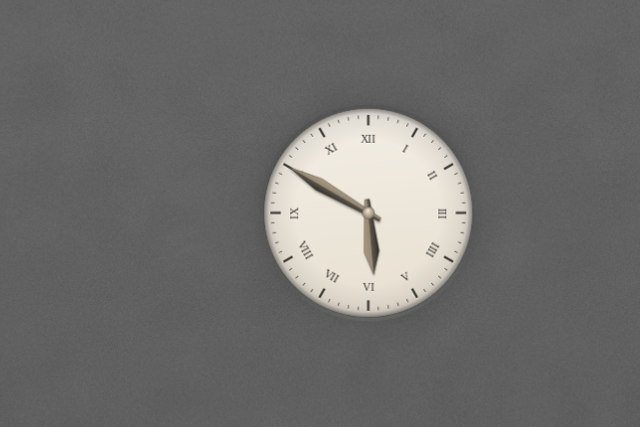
5.50
